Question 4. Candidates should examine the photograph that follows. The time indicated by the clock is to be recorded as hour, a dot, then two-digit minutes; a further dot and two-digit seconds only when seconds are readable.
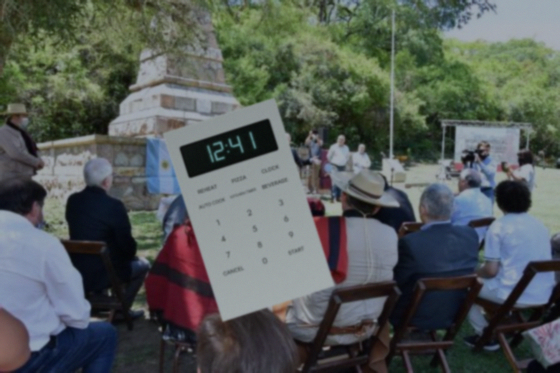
12.41
